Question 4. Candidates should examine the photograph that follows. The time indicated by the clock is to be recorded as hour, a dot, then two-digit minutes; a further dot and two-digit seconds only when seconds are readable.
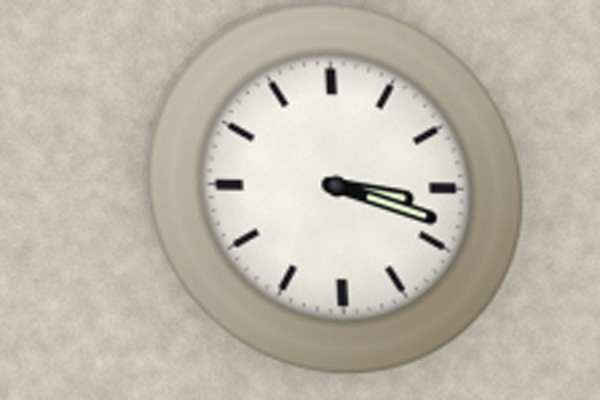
3.18
